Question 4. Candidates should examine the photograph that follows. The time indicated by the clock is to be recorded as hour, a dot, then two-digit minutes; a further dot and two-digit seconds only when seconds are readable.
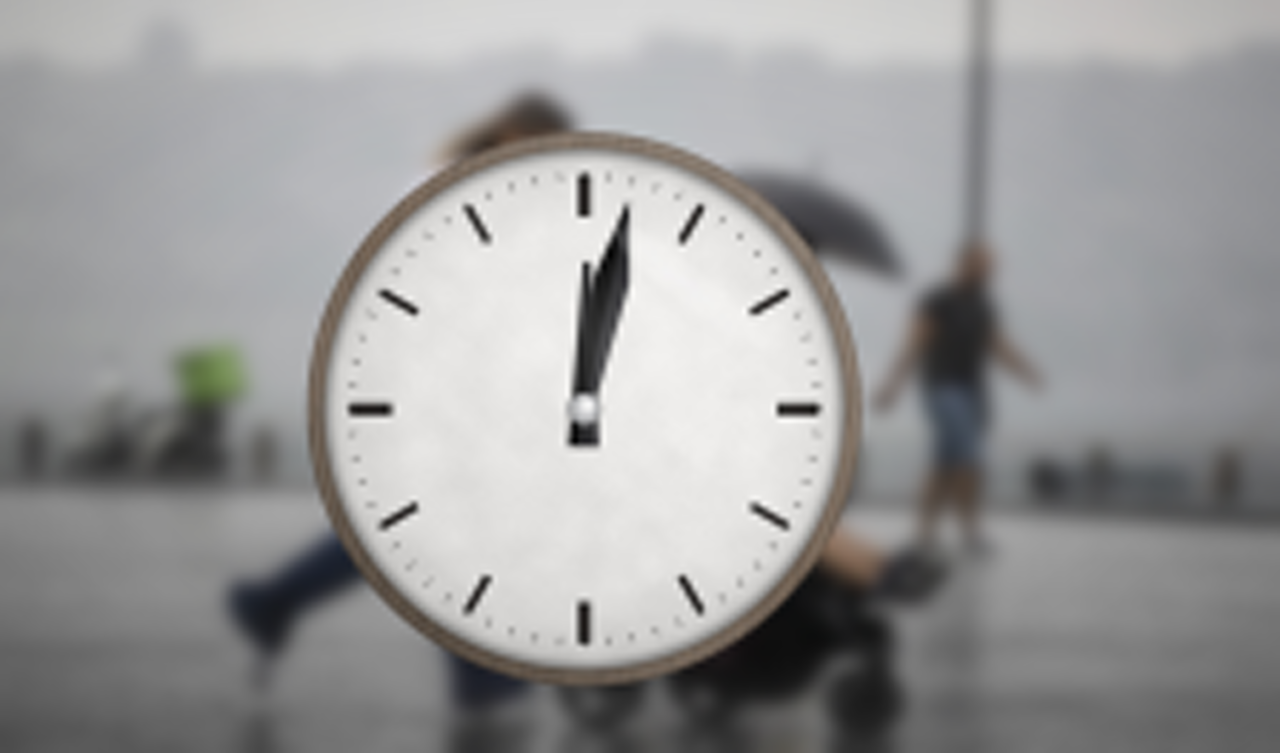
12.02
